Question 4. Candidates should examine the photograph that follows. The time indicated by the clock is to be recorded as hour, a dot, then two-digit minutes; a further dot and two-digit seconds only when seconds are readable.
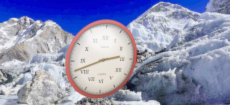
2.42
